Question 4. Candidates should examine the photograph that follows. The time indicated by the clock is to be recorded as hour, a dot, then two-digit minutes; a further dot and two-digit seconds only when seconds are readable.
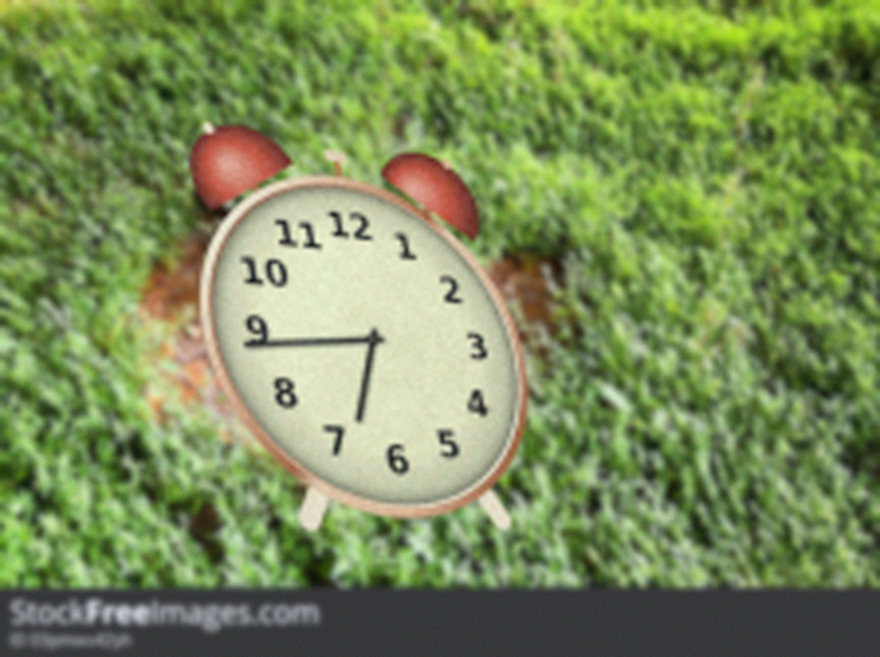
6.44
